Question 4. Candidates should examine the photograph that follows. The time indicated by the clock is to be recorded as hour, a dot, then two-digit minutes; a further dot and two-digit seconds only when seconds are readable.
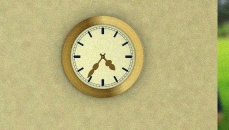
4.36
